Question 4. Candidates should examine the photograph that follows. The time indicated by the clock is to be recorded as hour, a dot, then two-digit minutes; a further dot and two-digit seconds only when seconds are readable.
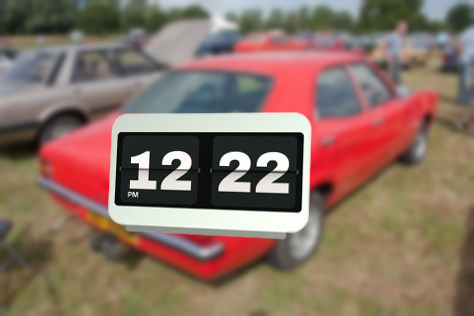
12.22
